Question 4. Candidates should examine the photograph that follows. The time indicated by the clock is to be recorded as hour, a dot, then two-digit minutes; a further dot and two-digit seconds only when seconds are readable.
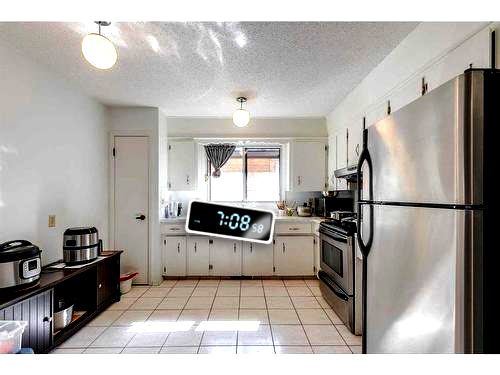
7.08.58
